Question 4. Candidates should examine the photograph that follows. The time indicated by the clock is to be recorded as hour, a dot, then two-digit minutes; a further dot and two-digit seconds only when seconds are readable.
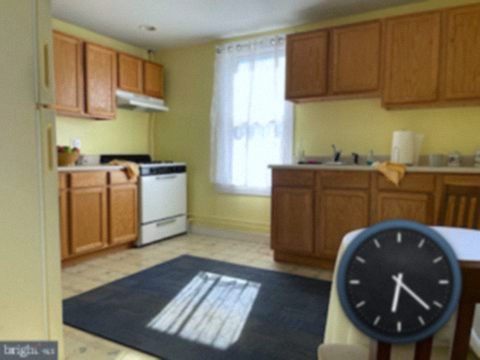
6.22
